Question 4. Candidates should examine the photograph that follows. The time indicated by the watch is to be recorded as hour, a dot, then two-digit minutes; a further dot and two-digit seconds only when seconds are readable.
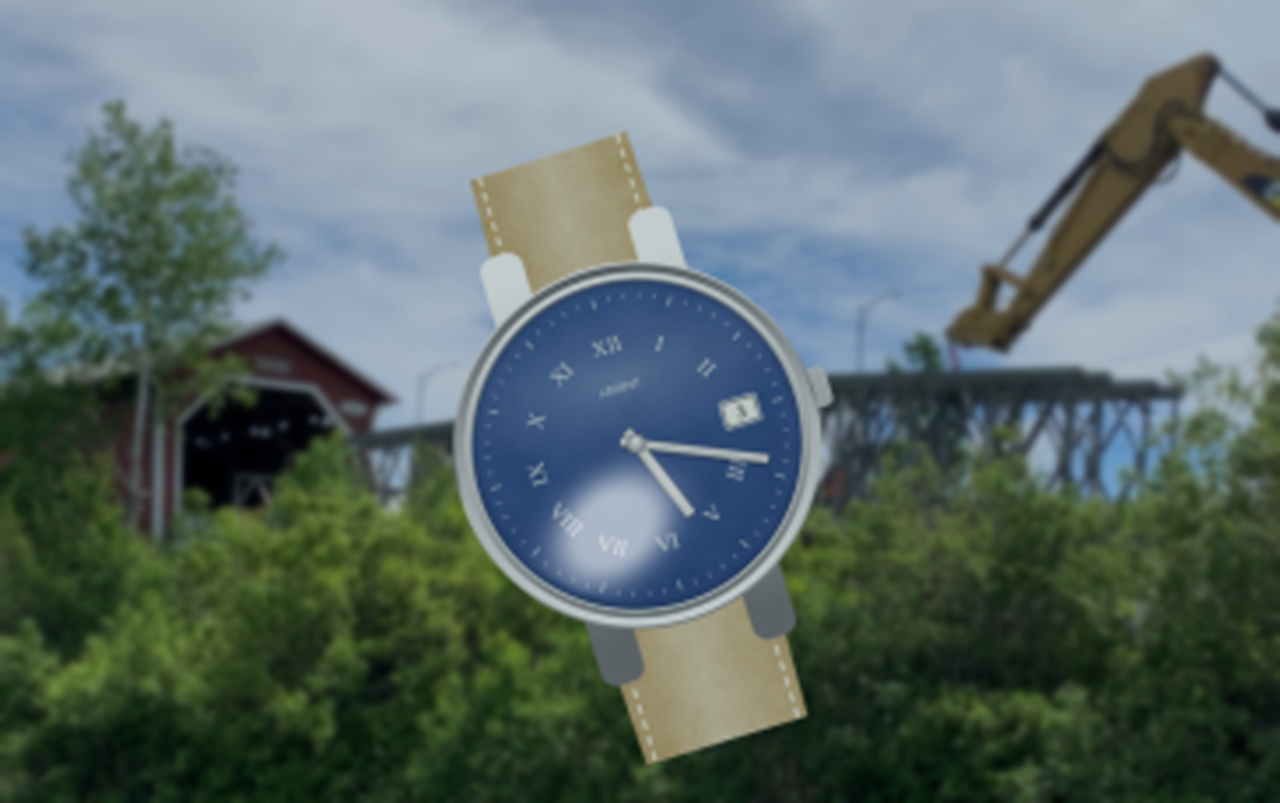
5.19
